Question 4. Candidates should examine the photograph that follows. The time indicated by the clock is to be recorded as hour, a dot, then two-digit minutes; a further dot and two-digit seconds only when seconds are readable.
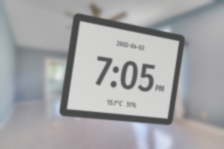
7.05
